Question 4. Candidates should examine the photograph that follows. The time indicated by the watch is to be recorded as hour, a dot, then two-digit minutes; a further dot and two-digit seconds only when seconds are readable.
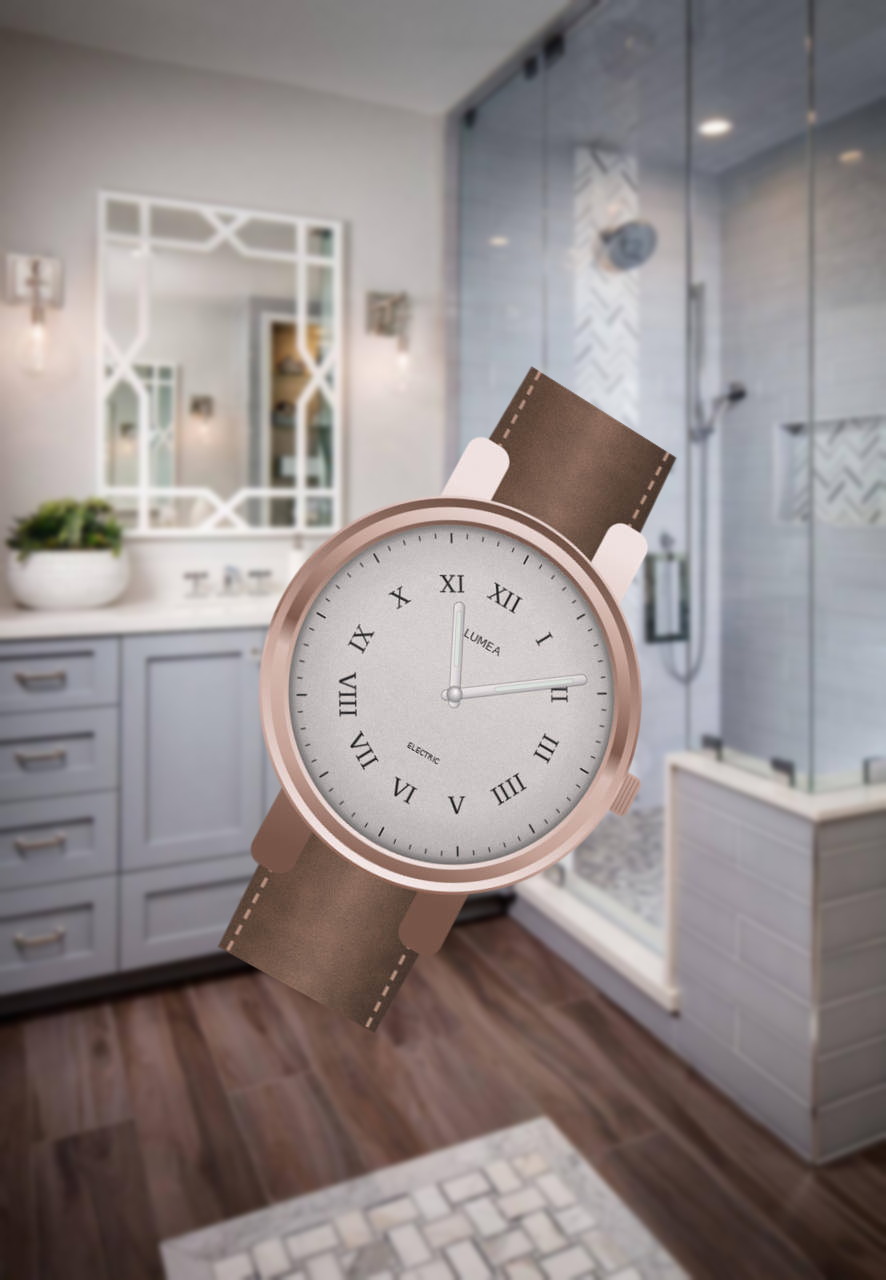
11.09
